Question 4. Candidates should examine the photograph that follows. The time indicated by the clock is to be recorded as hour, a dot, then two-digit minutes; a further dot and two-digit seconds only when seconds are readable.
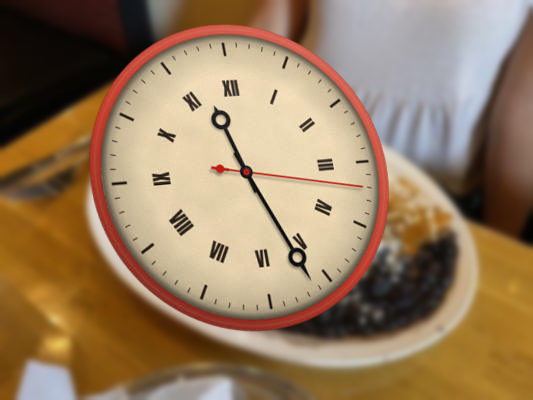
11.26.17
